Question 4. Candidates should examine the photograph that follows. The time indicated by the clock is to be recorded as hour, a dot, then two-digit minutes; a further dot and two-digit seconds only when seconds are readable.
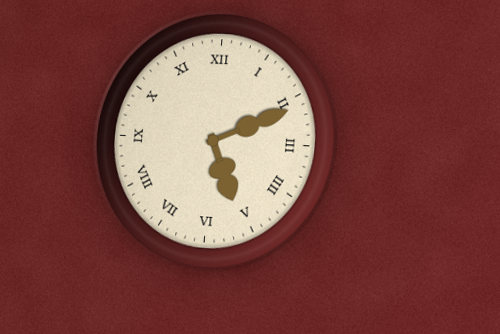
5.11
